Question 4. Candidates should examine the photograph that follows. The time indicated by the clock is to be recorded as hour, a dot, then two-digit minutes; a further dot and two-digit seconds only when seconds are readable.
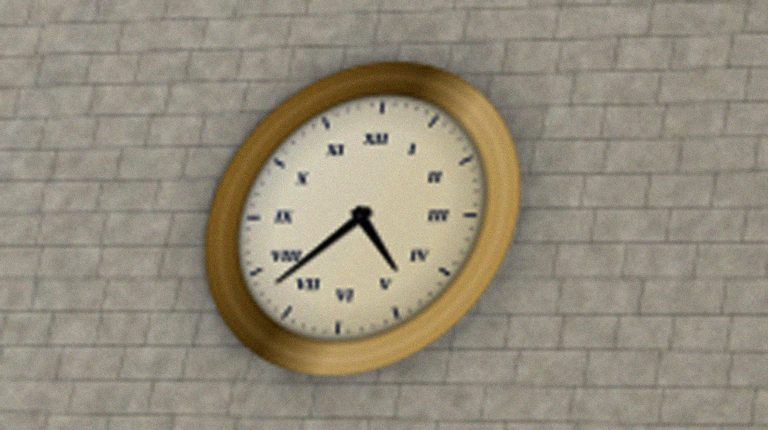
4.38
